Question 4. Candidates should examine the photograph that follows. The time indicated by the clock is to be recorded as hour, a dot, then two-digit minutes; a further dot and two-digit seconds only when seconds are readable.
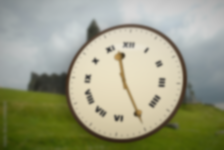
11.25
